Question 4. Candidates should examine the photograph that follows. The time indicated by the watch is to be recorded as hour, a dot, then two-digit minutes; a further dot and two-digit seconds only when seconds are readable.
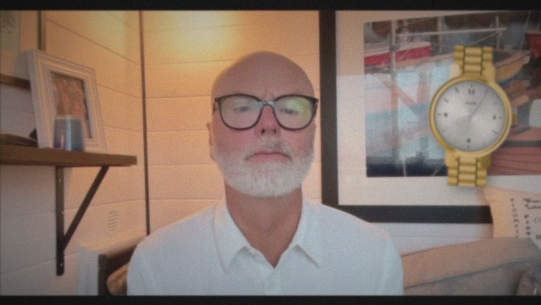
8.05
